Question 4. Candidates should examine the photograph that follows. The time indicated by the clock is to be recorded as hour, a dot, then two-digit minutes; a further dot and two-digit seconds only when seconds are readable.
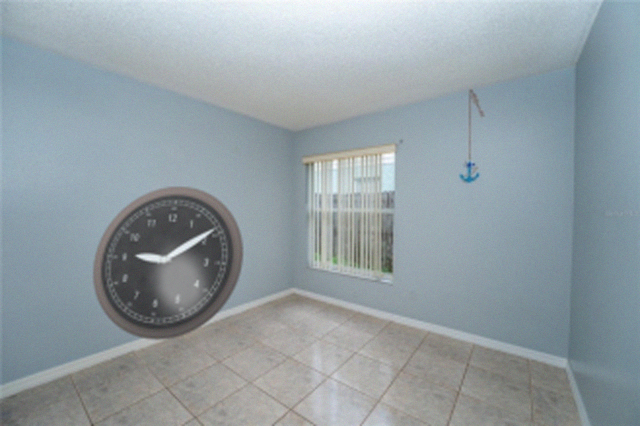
9.09
